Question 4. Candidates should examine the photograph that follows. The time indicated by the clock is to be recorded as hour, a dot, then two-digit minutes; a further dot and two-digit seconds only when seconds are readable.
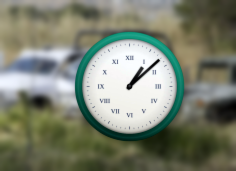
1.08
